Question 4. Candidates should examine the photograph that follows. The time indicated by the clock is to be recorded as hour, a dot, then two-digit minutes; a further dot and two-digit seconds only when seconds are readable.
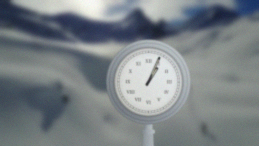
1.04
